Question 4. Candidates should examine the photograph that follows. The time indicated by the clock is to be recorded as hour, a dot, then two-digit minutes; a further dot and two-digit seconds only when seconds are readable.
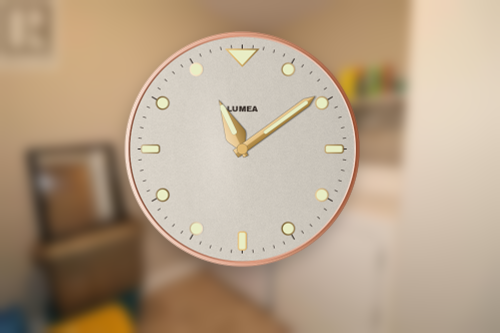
11.09
